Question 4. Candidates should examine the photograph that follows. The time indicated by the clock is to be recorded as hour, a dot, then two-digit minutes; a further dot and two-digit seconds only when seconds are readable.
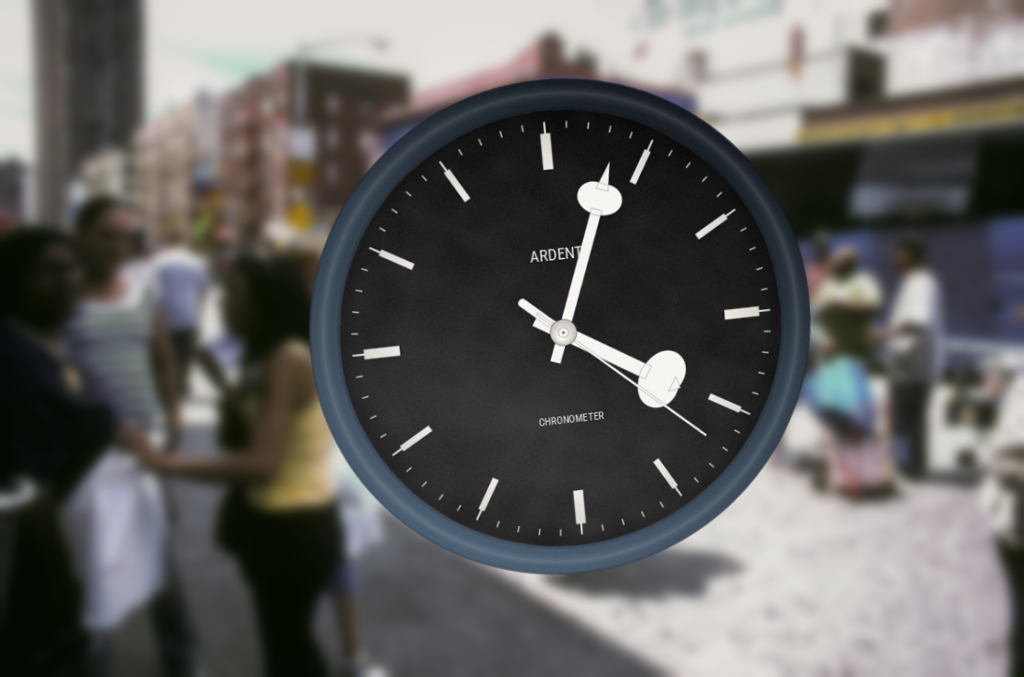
4.03.22
